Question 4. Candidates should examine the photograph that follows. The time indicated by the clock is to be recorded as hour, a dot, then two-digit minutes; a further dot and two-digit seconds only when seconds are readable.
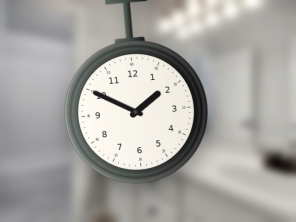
1.50
